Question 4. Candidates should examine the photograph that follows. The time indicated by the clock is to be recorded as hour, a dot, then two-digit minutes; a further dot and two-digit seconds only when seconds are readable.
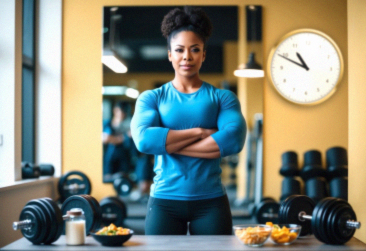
10.49
